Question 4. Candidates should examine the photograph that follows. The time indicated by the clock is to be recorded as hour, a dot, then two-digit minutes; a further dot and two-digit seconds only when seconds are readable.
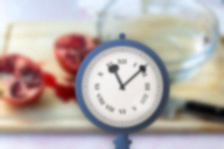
11.08
